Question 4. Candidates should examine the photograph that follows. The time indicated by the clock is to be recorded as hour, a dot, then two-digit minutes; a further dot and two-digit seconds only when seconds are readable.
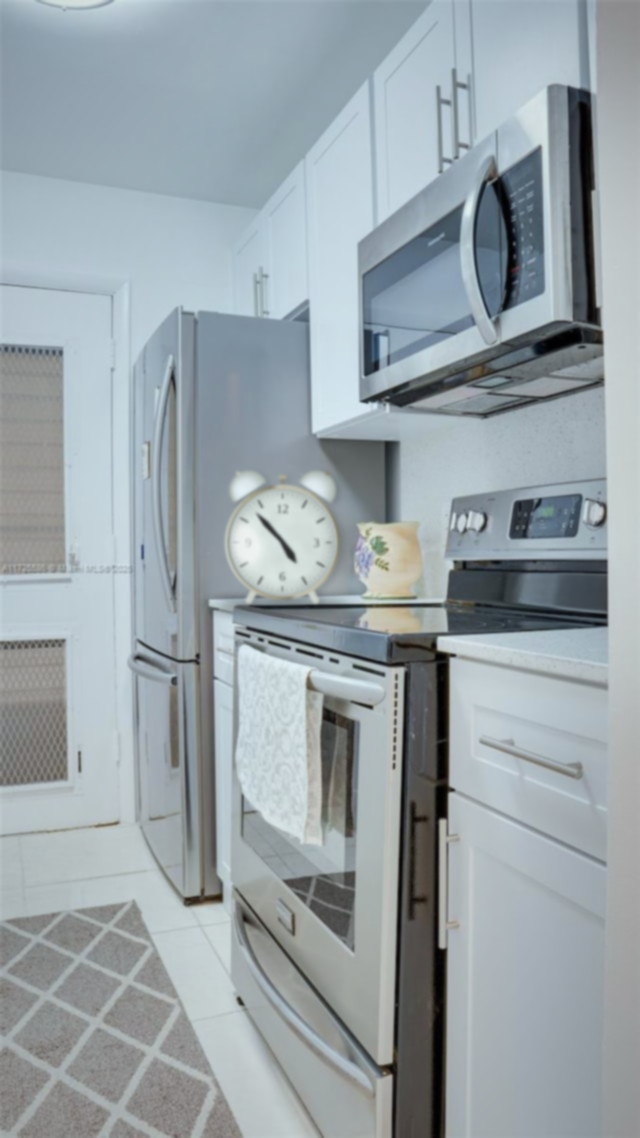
4.53
